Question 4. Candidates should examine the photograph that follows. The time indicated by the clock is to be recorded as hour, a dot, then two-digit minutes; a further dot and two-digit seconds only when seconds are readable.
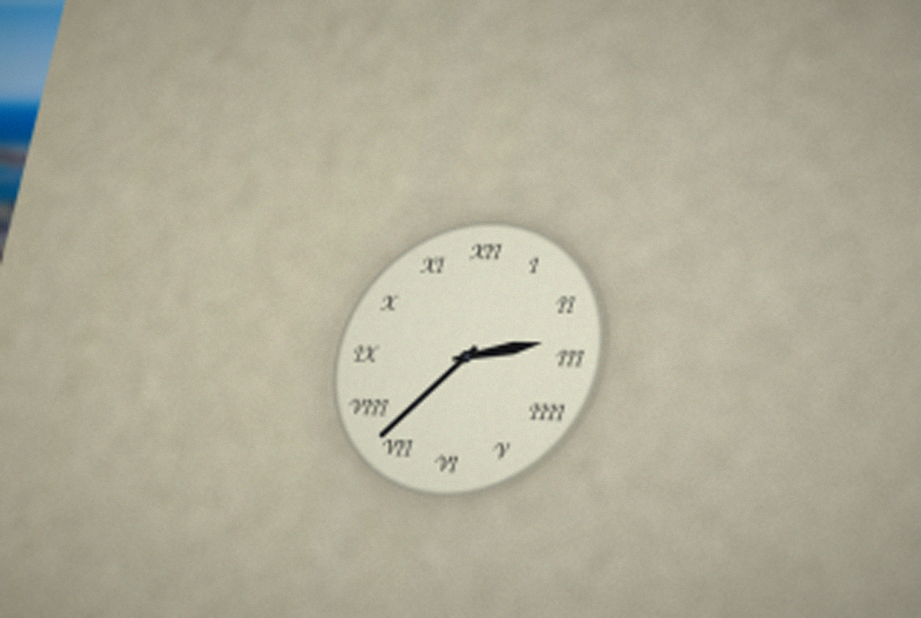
2.37
